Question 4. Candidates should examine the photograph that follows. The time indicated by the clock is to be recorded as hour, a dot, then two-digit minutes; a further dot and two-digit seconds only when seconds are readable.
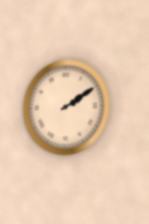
2.10
